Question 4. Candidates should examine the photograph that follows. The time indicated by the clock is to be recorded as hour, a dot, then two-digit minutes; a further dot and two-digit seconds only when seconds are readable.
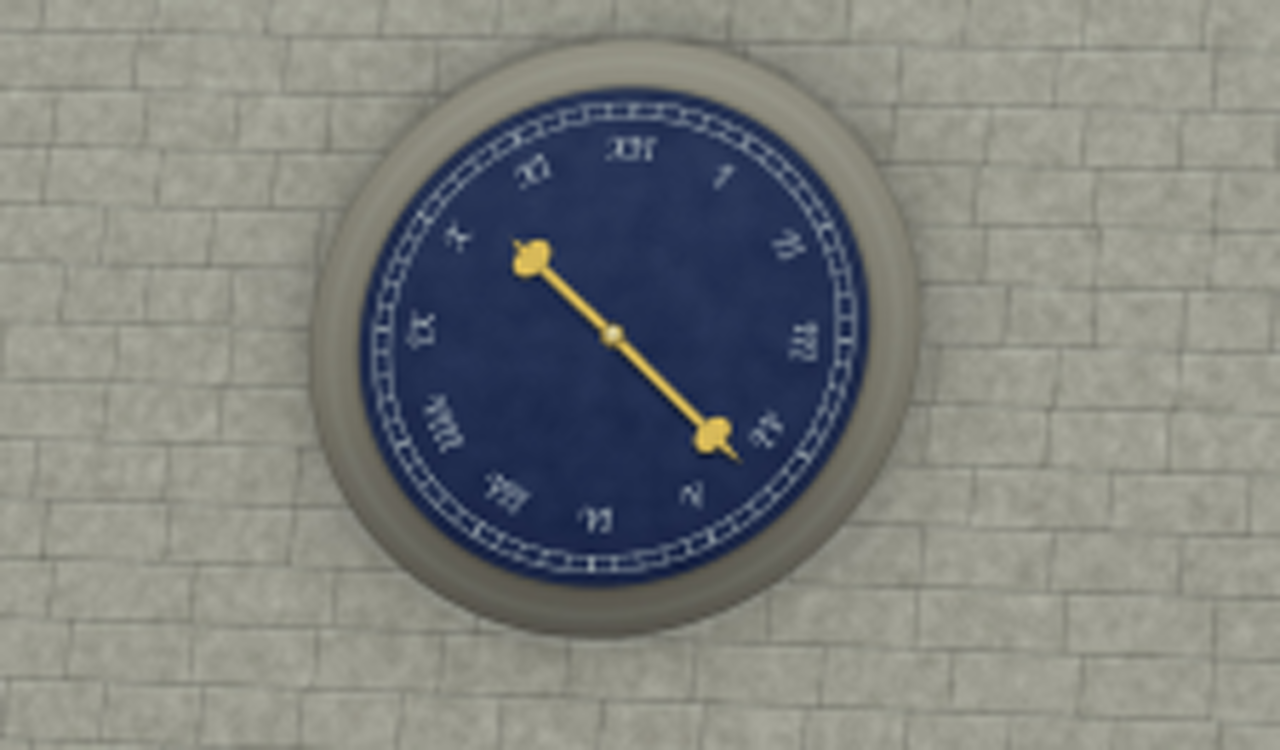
10.22
